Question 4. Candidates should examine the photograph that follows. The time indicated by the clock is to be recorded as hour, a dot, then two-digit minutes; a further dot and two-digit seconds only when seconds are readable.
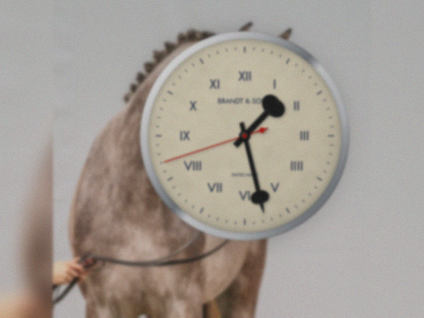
1.27.42
